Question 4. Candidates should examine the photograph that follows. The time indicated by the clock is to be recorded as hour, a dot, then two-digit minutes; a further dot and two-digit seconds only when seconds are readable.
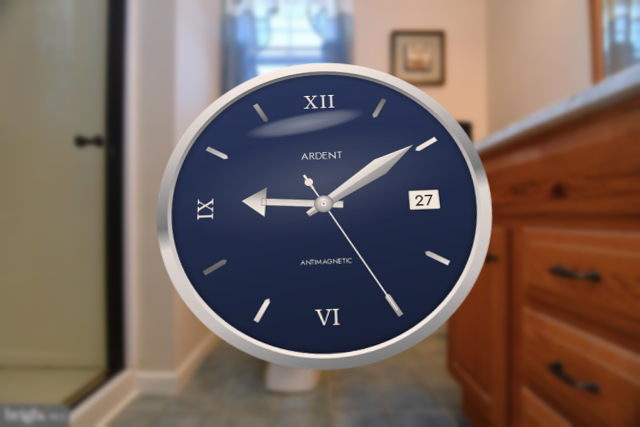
9.09.25
